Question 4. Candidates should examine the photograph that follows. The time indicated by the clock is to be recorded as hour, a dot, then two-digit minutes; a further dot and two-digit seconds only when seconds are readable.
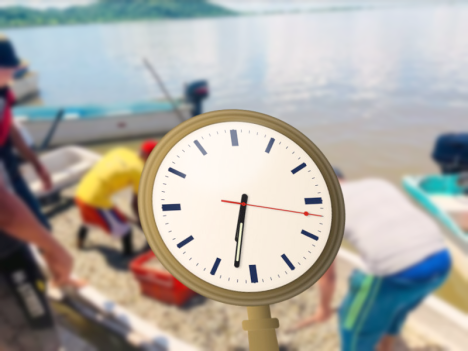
6.32.17
